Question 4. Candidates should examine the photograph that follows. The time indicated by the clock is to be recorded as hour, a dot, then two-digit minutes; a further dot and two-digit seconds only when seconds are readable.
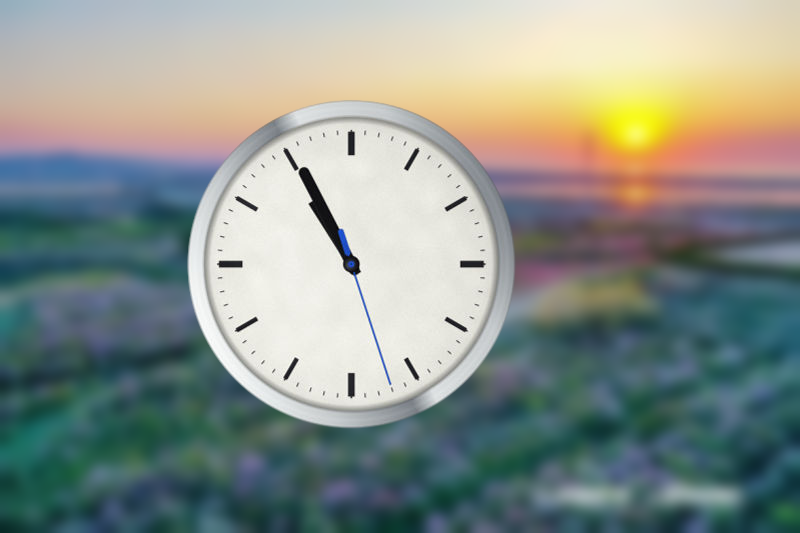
10.55.27
